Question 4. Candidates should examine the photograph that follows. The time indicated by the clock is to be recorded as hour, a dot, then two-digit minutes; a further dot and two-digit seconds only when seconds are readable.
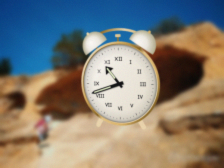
10.42
